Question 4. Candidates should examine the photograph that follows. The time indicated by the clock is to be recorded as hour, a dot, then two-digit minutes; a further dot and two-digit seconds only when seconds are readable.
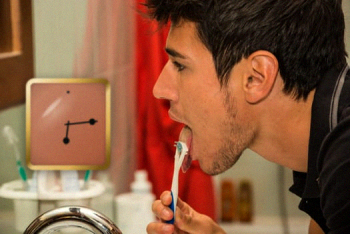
6.14
